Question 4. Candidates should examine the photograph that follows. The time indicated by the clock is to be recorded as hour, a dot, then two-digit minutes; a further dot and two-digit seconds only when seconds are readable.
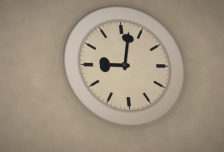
9.02
